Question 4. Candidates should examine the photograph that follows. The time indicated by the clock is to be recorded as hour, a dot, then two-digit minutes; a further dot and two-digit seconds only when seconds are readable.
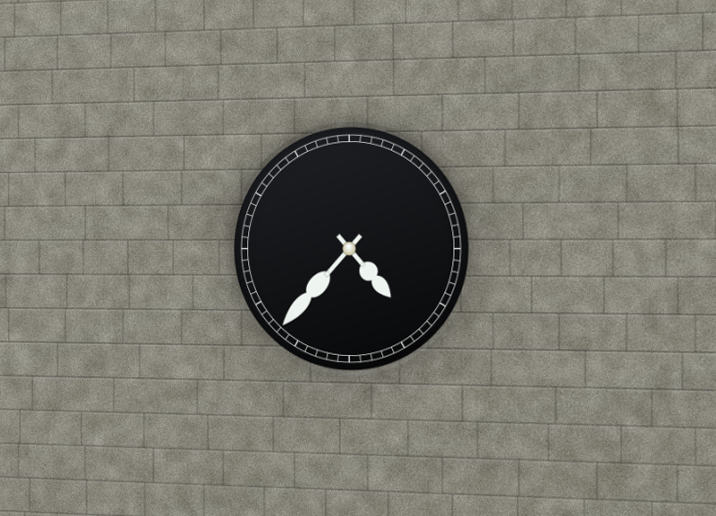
4.37
